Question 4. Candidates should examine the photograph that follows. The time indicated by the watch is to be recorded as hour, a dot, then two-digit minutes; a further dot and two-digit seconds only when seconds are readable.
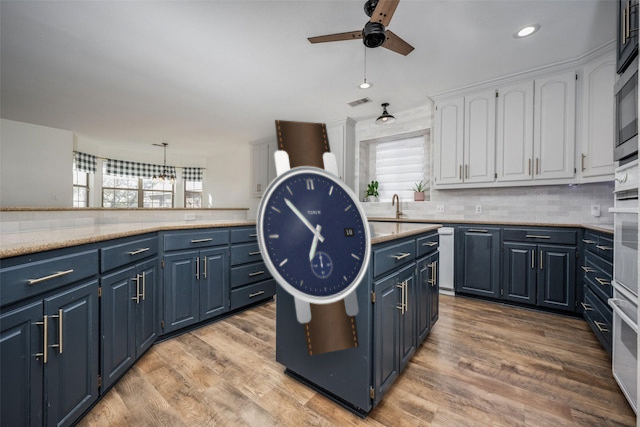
6.53
